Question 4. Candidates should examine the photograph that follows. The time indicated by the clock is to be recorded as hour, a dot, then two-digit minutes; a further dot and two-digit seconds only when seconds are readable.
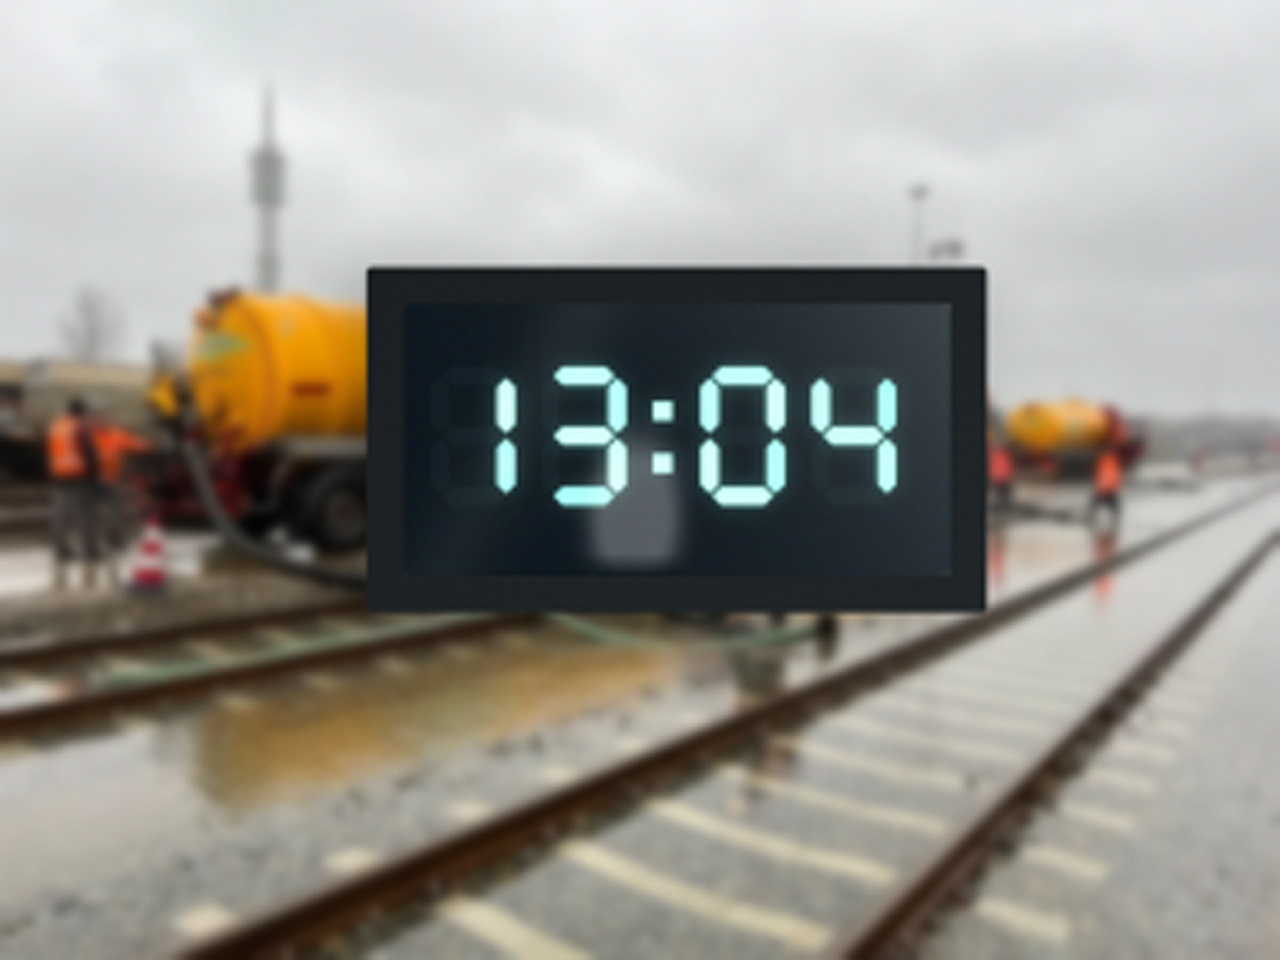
13.04
